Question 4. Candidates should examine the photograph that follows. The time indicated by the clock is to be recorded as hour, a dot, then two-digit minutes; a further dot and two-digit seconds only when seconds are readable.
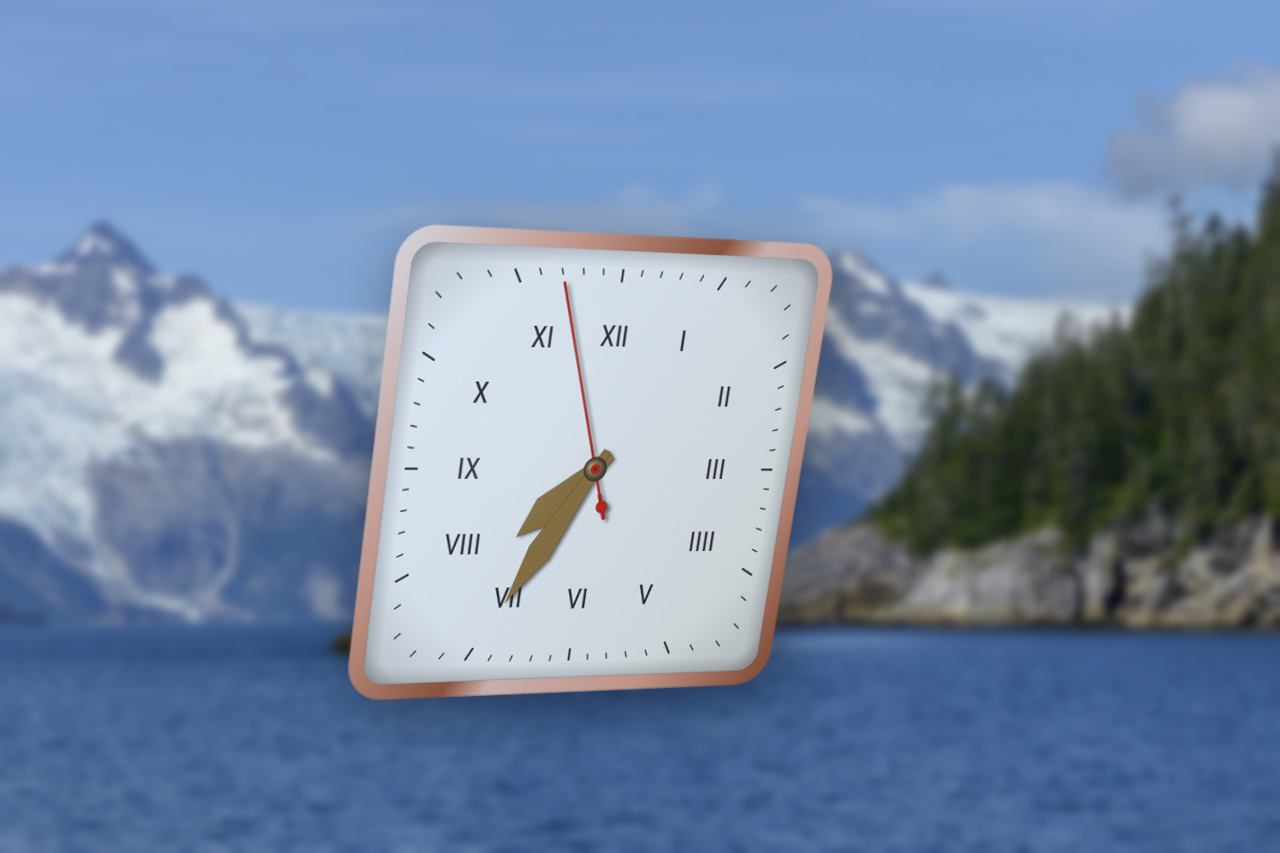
7.34.57
